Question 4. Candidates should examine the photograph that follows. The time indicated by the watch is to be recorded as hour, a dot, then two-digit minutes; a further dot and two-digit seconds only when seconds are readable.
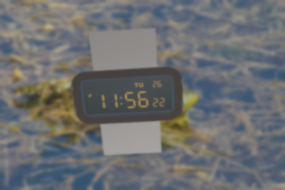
11.56
